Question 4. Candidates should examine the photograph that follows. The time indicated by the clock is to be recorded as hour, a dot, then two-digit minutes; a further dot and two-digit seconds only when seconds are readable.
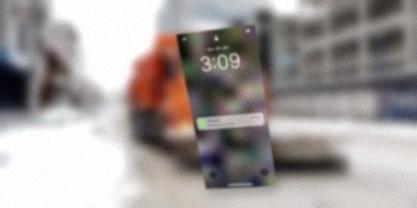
3.09
